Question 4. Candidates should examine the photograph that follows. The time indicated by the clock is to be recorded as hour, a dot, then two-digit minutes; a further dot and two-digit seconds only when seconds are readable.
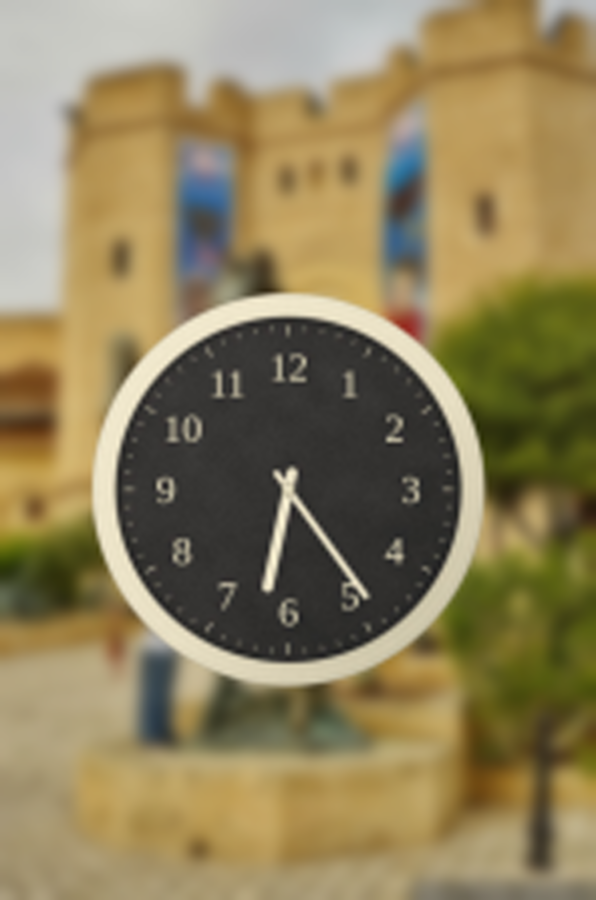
6.24
